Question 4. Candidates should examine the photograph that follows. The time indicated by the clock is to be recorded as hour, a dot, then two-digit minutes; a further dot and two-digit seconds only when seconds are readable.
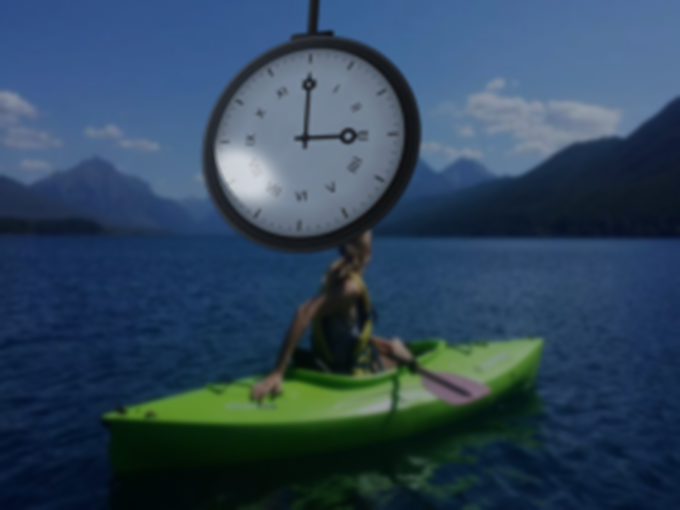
3.00
